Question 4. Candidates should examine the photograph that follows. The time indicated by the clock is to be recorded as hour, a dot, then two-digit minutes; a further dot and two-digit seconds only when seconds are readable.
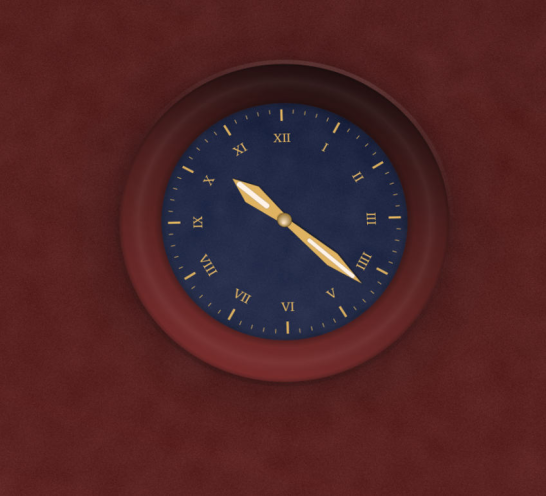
10.22
